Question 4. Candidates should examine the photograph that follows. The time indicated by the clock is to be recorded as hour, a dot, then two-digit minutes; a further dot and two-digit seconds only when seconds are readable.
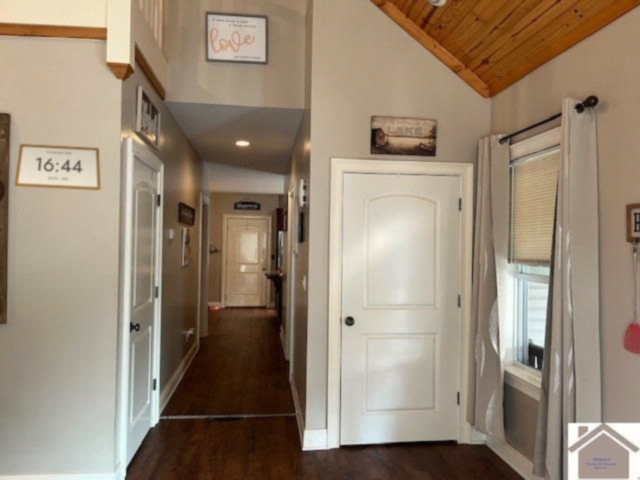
16.44
